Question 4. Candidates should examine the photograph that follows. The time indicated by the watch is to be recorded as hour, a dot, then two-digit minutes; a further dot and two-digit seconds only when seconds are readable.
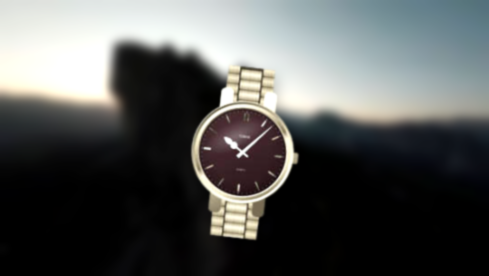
10.07
